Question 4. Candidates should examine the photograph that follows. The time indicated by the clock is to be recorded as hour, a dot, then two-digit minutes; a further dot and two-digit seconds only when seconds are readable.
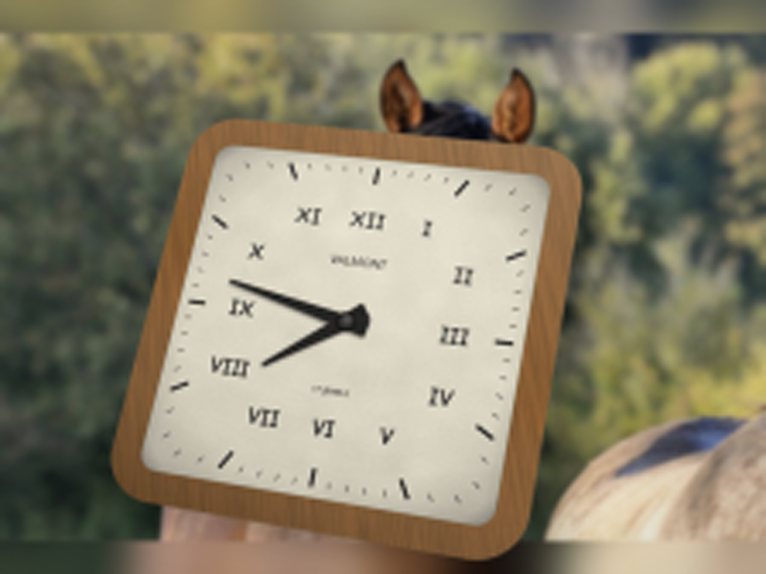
7.47
